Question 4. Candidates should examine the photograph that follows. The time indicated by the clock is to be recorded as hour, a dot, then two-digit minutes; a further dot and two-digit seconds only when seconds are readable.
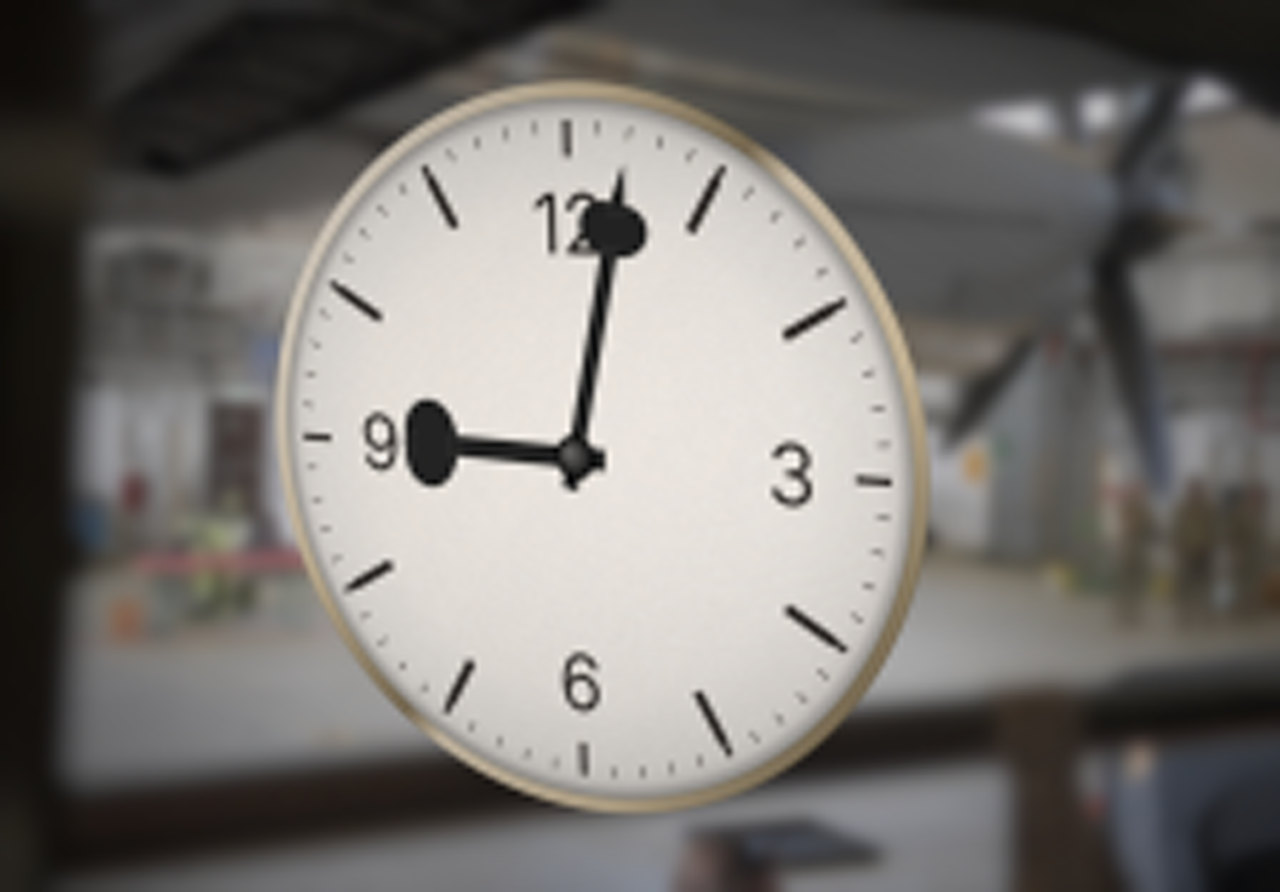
9.02
